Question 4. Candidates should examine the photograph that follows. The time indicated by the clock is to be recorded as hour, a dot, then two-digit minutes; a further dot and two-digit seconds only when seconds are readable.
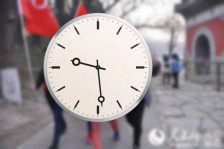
9.29
